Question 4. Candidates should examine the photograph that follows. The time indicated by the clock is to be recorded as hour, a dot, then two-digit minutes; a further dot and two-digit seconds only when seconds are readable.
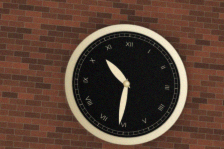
10.31
